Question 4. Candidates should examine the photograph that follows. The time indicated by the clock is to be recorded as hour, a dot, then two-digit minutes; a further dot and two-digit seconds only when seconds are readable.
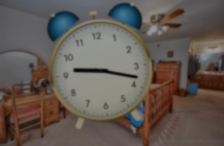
9.18
